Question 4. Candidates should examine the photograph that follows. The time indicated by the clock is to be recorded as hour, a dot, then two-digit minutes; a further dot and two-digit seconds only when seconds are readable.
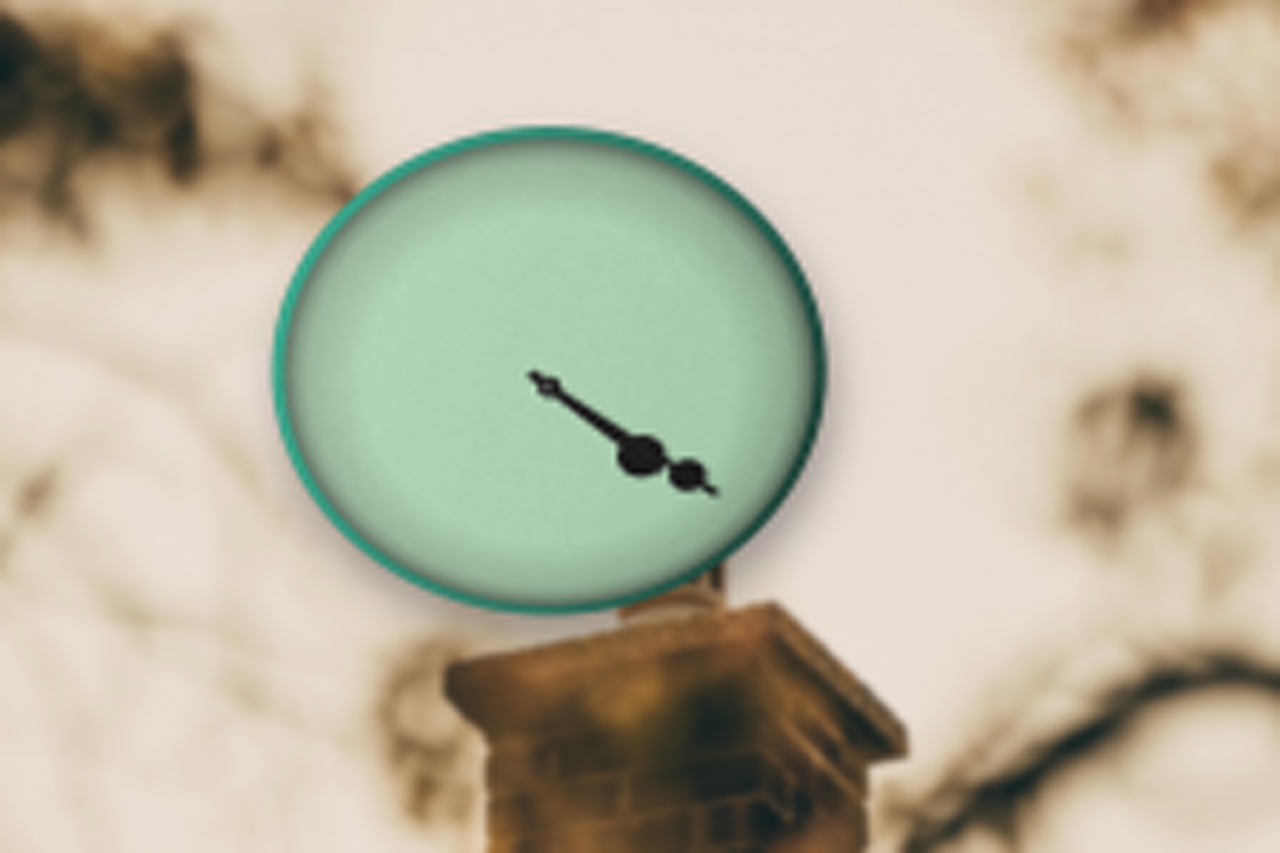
4.21
